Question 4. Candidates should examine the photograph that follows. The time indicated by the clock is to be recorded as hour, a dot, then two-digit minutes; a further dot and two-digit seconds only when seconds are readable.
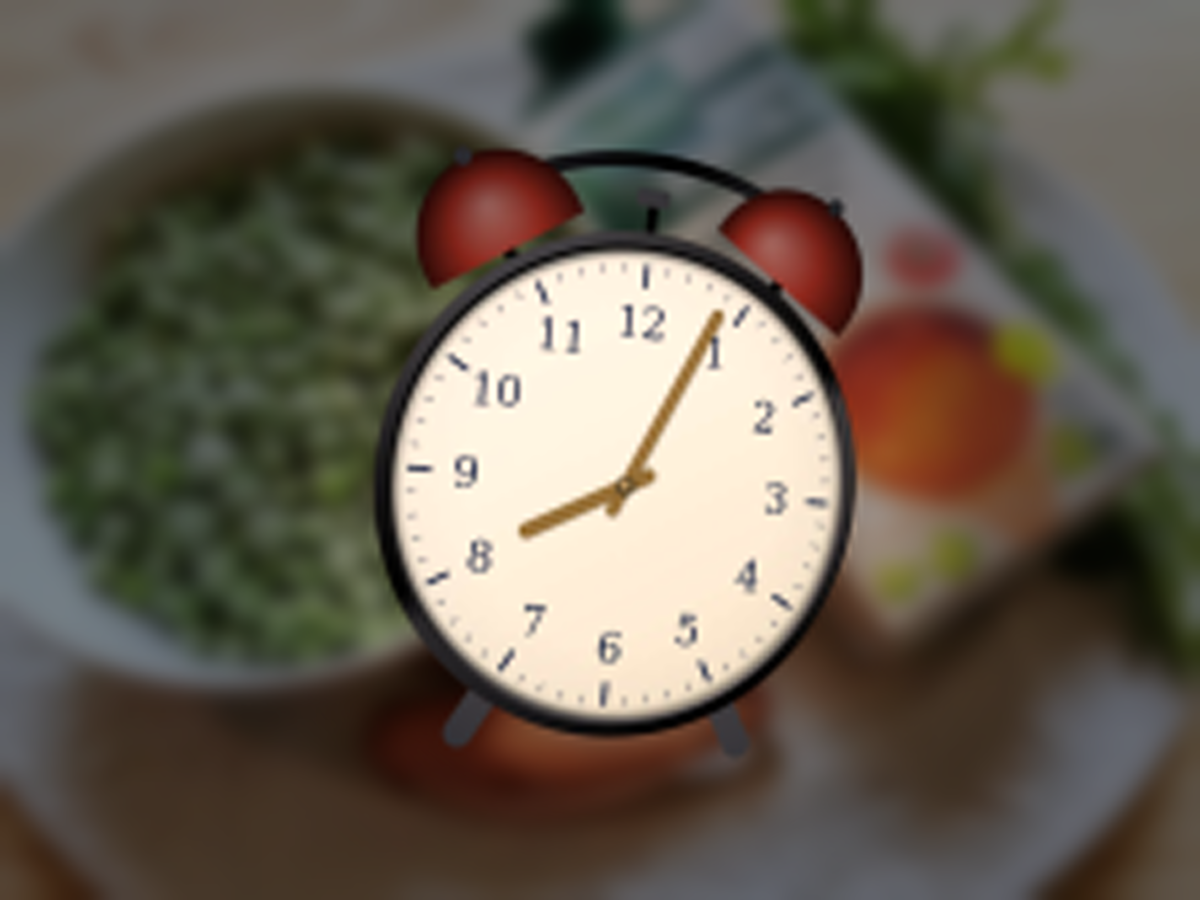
8.04
